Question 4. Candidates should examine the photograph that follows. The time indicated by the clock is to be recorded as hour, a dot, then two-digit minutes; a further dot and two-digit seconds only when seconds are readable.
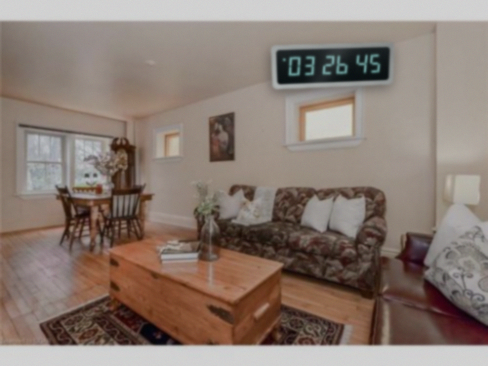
3.26.45
